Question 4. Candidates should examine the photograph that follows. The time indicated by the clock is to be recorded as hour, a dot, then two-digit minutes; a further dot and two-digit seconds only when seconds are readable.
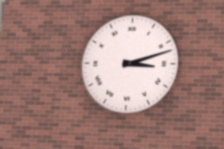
3.12
